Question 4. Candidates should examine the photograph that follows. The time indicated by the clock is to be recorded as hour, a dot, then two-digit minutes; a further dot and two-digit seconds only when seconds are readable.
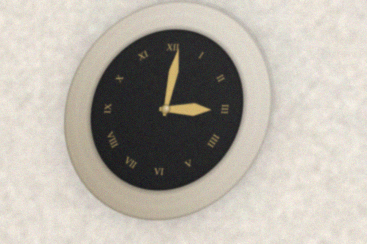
3.01
